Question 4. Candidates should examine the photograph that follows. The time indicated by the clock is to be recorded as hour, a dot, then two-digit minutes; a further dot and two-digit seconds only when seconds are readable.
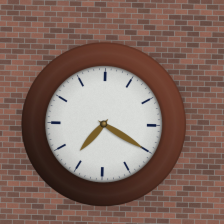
7.20
